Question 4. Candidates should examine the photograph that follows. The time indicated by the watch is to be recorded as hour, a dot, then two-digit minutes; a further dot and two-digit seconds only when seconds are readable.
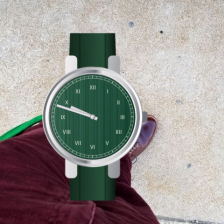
9.48
